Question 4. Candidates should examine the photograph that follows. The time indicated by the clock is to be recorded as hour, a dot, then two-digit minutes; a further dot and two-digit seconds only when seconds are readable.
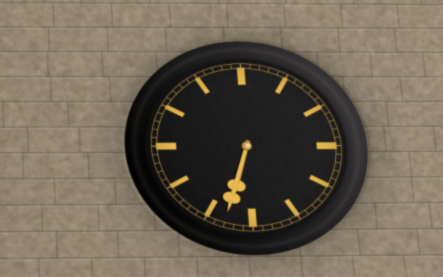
6.33
